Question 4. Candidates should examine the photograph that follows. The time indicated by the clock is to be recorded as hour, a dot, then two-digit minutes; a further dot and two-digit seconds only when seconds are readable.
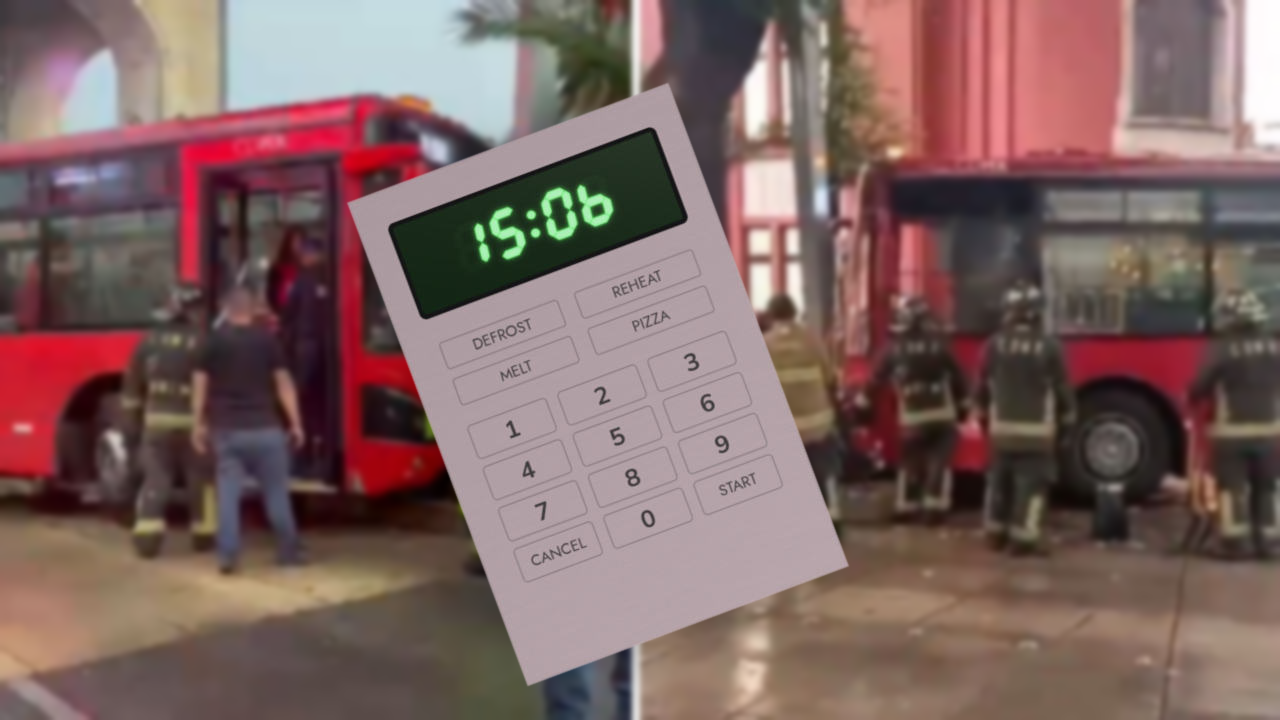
15.06
